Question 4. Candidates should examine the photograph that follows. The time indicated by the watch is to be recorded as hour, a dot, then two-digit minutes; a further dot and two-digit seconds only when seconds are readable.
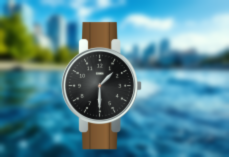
1.30
